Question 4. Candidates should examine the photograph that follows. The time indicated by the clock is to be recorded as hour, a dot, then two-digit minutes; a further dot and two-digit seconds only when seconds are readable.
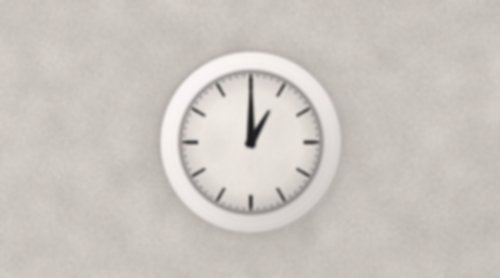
1.00
